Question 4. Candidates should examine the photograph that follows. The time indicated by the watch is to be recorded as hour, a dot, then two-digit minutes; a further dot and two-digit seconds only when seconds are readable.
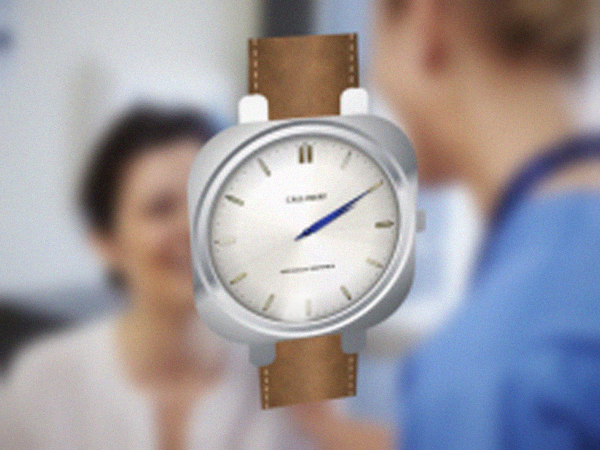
2.10
